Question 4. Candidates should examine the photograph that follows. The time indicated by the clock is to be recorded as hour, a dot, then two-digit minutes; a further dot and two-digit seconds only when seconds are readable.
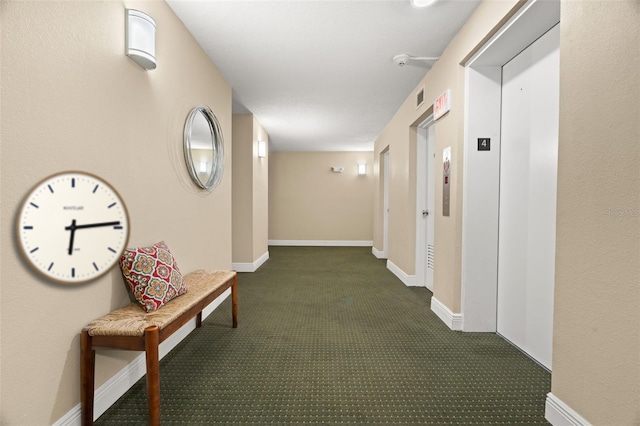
6.14
